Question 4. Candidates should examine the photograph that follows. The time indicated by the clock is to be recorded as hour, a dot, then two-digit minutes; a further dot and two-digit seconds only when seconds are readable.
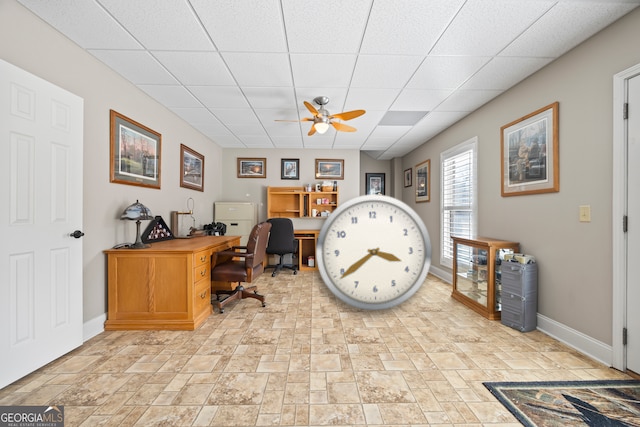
3.39
